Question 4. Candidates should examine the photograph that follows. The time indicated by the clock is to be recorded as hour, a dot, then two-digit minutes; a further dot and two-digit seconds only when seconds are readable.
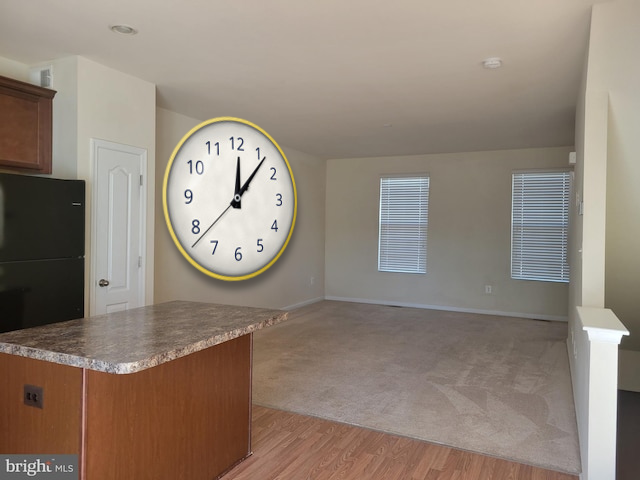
12.06.38
